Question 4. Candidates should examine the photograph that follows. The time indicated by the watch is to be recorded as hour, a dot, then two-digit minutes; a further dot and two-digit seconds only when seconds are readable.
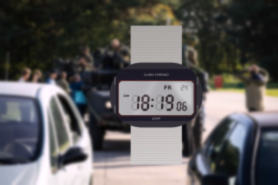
18.19.06
